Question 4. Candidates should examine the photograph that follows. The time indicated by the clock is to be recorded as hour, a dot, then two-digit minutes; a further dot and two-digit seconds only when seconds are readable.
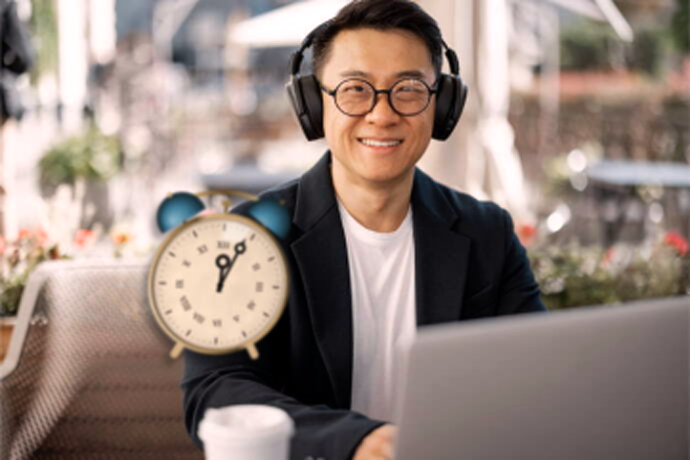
12.04
